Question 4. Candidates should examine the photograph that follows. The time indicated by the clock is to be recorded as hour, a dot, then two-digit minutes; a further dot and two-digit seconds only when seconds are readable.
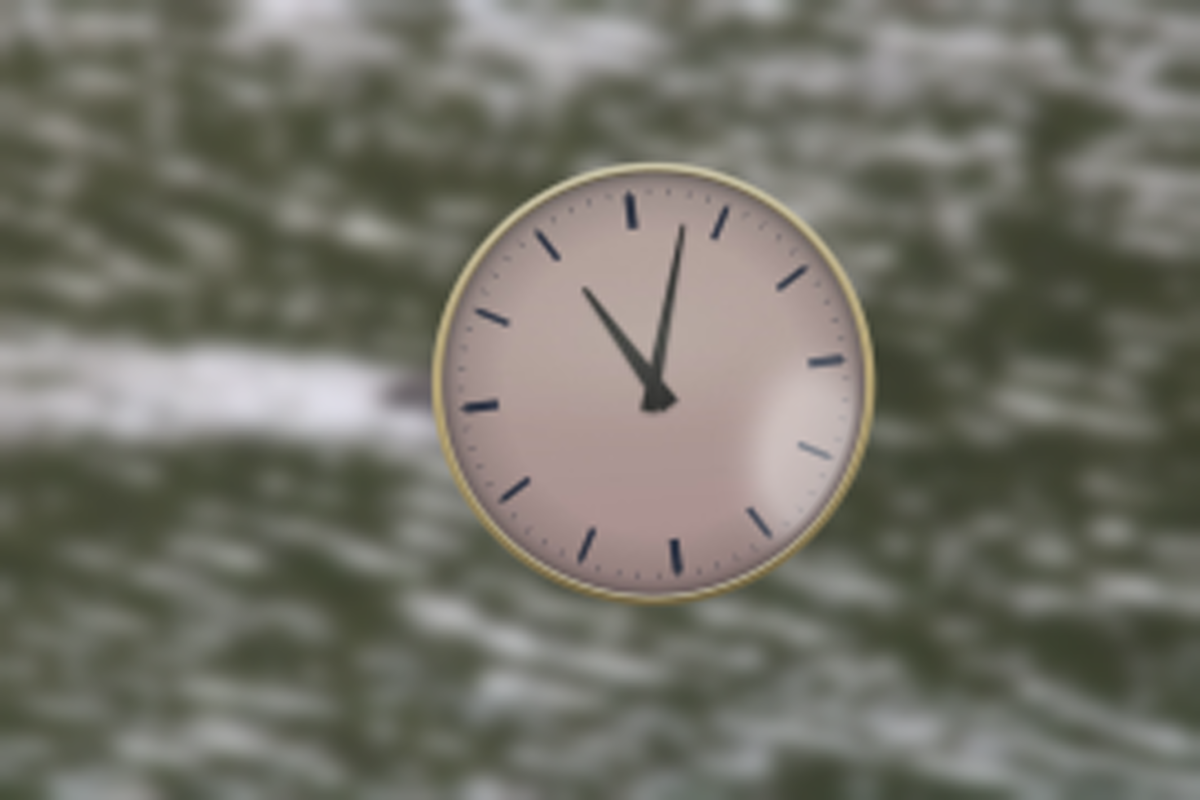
11.03
